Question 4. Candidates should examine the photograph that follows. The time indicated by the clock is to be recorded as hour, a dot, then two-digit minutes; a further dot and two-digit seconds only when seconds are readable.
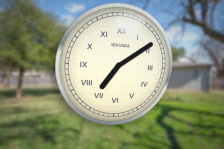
7.09
